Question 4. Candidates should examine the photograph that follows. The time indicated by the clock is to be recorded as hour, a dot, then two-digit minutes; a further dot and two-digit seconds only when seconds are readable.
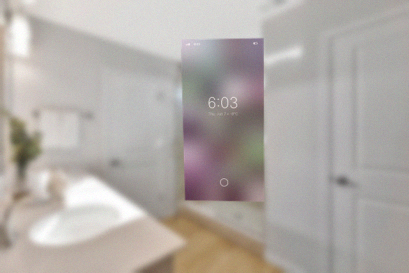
6.03
